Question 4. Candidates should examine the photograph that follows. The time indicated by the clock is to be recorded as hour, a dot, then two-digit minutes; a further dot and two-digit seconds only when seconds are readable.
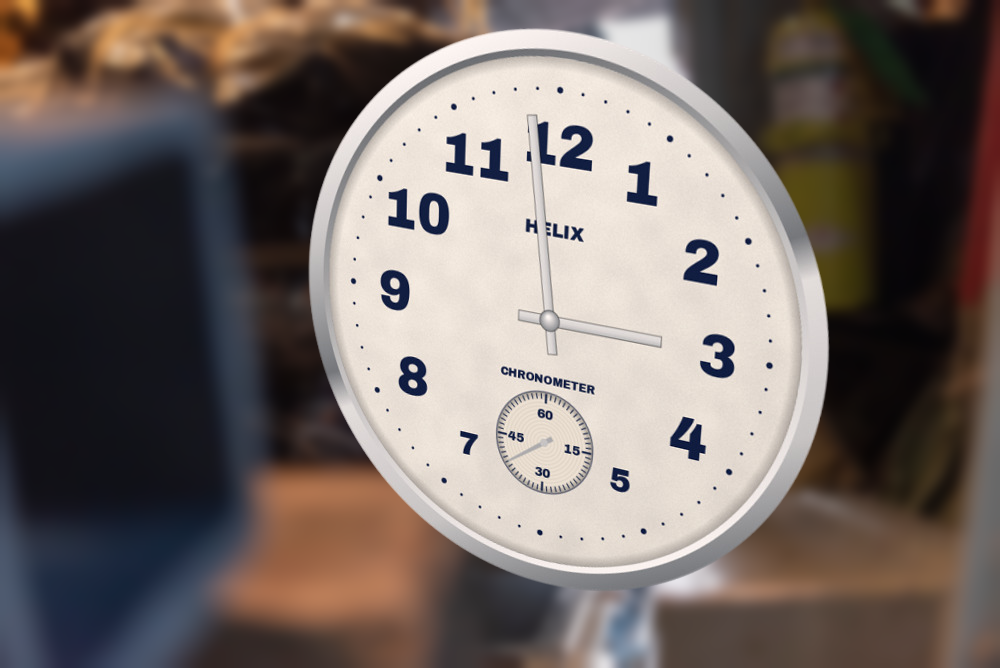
2.58.39
